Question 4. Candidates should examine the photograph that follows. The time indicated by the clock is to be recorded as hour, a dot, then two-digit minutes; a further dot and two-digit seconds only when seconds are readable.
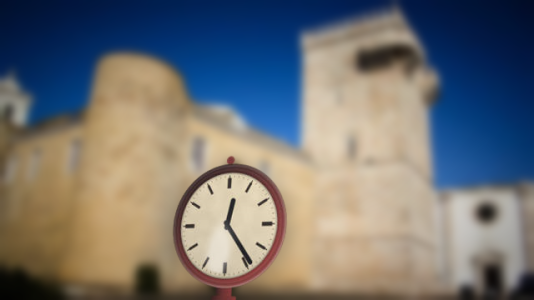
12.24
